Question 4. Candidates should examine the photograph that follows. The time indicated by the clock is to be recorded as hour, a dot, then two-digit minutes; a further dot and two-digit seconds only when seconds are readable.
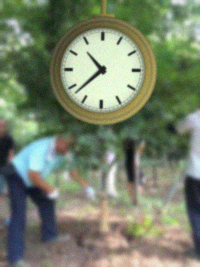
10.38
